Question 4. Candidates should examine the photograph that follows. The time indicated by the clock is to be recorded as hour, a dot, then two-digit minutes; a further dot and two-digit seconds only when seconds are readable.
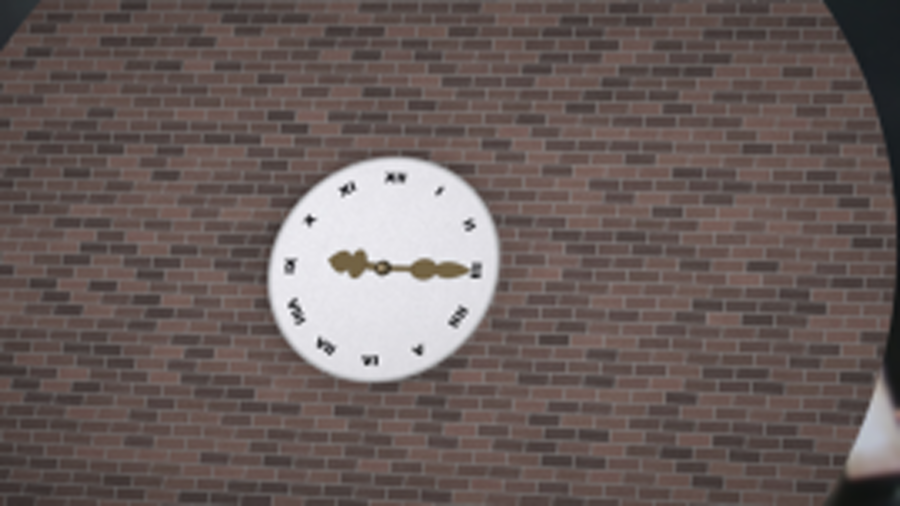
9.15
